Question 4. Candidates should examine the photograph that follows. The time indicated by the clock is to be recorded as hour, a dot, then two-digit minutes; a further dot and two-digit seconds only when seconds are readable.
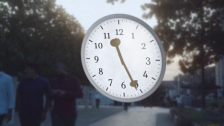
11.26
